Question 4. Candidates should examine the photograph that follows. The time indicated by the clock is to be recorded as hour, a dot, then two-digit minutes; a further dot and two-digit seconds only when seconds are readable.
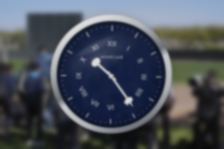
10.24
